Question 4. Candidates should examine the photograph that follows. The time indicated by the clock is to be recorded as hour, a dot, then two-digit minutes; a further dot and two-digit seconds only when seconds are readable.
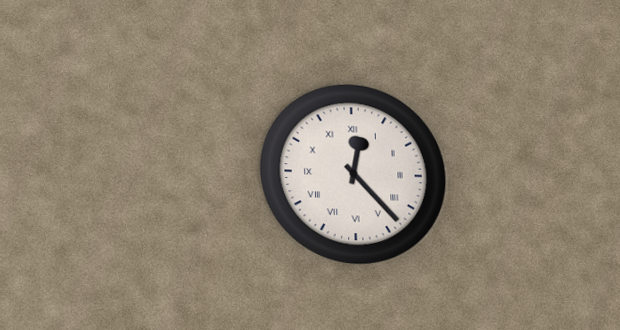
12.23
